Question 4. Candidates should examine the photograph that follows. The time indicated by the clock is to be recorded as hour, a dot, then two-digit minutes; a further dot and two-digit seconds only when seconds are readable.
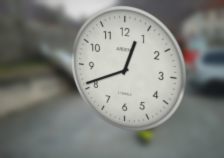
12.41
